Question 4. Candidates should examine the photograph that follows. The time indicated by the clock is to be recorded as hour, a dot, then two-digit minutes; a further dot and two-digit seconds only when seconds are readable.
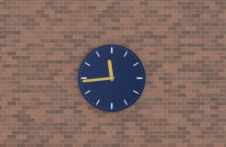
11.44
